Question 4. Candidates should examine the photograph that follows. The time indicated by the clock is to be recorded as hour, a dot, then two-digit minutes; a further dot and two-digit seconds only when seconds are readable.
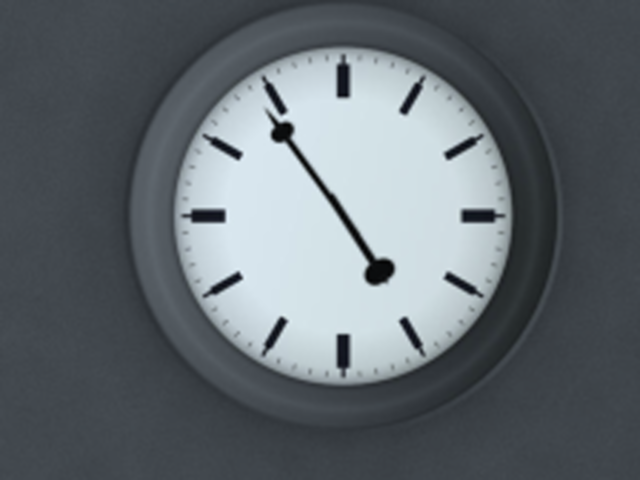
4.54
